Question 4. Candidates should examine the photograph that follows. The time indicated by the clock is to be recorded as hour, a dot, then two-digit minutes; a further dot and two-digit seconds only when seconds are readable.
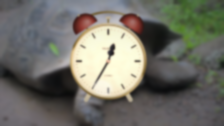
12.35
